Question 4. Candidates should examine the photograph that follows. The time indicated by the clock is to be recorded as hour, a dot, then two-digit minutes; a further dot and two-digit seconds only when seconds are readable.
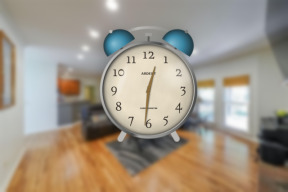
12.31
